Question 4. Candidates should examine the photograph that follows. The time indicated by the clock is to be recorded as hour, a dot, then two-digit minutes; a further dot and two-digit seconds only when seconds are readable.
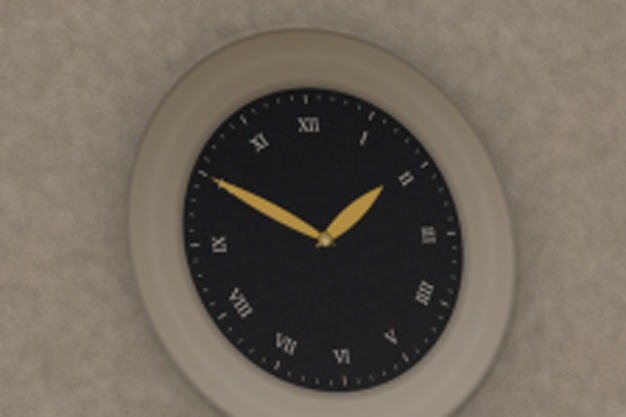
1.50
